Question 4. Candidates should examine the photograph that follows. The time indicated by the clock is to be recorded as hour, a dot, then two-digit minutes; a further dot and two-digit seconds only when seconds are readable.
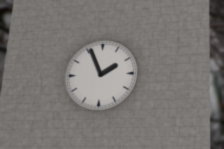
1.56
